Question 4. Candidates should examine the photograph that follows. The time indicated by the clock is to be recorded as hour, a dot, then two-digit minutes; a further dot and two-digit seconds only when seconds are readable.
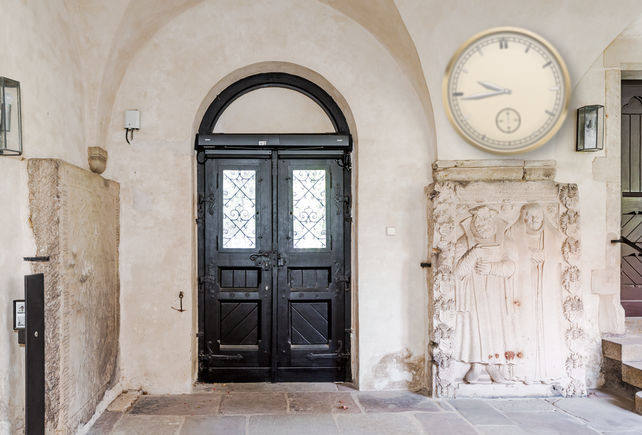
9.44
